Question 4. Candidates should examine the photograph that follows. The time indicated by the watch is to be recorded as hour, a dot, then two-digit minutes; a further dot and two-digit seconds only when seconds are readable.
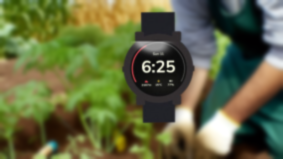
6.25
